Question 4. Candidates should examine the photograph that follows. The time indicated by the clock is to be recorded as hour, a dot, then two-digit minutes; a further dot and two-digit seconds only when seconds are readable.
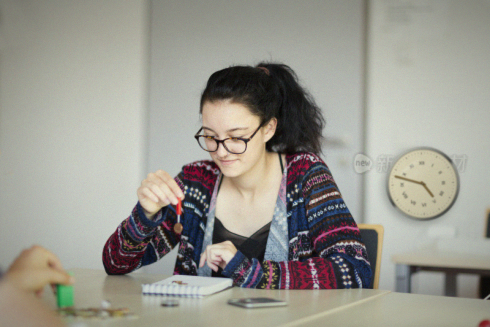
4.48
